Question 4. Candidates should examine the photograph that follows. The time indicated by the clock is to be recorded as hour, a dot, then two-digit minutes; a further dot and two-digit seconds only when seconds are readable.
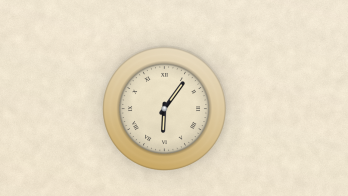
6.06
